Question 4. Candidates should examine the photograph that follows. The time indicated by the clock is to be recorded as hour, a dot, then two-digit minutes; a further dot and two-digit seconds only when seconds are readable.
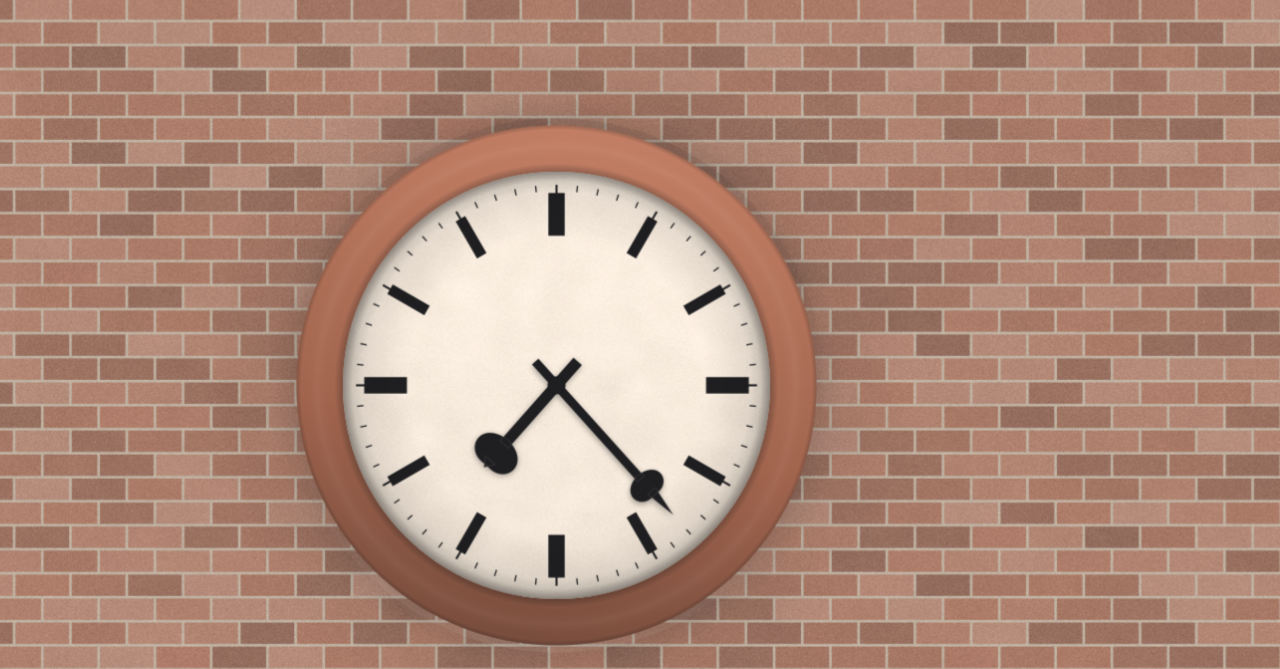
7.23
